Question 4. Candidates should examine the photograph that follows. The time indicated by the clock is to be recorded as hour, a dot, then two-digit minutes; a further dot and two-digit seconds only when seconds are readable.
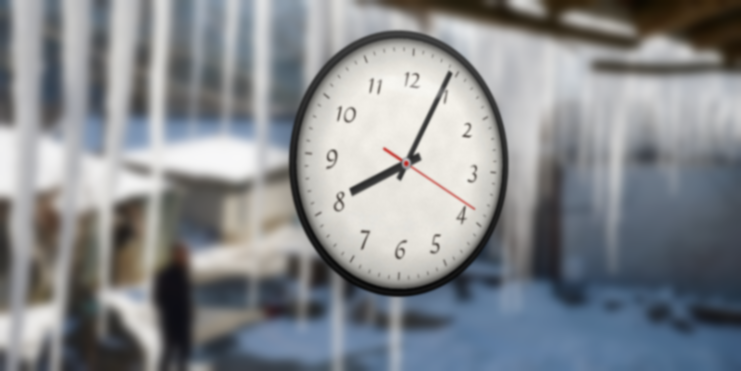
8.04.19
